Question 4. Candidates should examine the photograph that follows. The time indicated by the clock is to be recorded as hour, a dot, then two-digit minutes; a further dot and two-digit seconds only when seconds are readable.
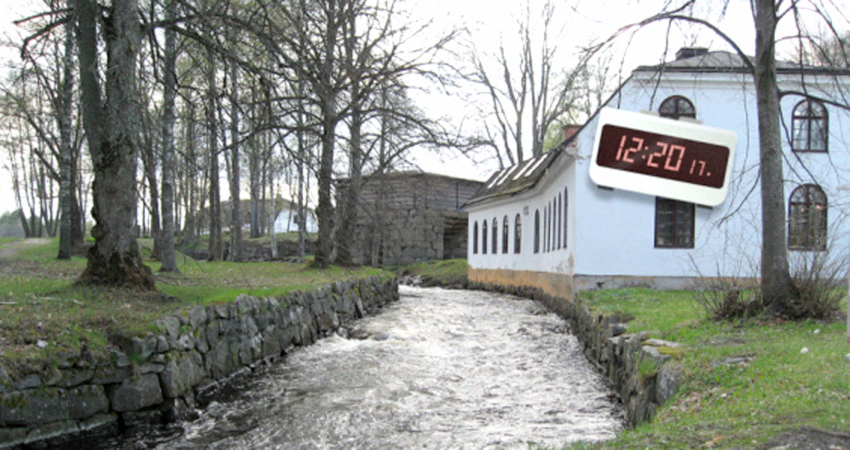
12.20.17
